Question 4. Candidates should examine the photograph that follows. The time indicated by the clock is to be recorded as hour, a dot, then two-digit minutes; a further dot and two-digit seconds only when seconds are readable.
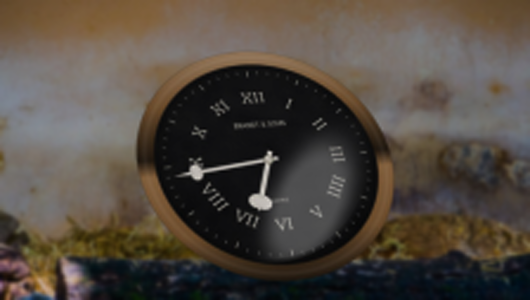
6.44
